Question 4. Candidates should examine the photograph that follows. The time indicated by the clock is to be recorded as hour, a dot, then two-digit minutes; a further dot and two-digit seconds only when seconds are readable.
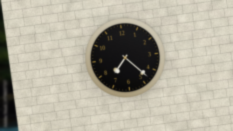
7.23
